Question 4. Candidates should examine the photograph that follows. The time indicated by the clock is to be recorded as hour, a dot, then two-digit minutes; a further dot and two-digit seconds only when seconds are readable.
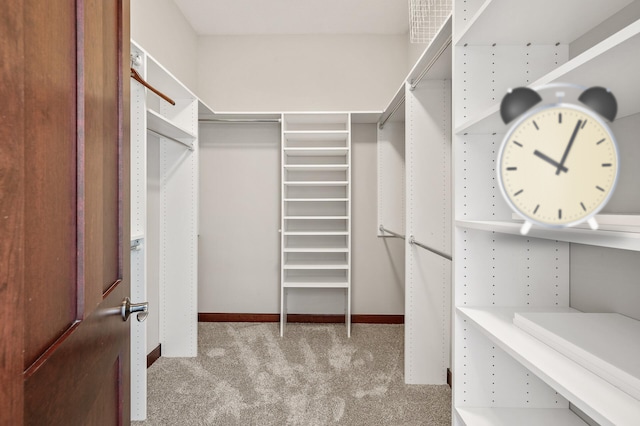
10.04
